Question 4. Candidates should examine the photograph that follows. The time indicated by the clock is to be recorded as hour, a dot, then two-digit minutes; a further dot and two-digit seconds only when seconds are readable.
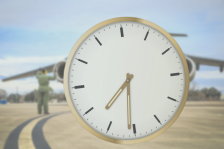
7.31
